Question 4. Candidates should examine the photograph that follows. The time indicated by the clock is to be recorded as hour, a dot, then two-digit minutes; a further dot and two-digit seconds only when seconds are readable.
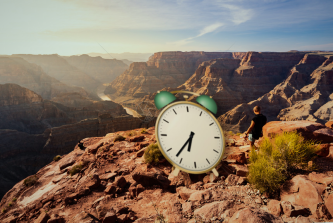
6.37
